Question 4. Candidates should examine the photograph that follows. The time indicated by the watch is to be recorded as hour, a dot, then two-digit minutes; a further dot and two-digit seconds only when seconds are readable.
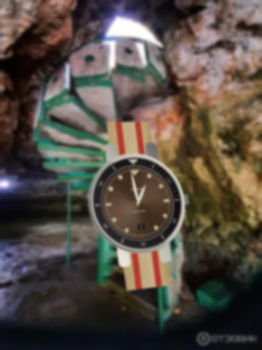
12.59
